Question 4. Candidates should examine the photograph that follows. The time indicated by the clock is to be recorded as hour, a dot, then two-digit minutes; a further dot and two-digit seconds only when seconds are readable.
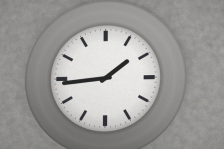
1.44
